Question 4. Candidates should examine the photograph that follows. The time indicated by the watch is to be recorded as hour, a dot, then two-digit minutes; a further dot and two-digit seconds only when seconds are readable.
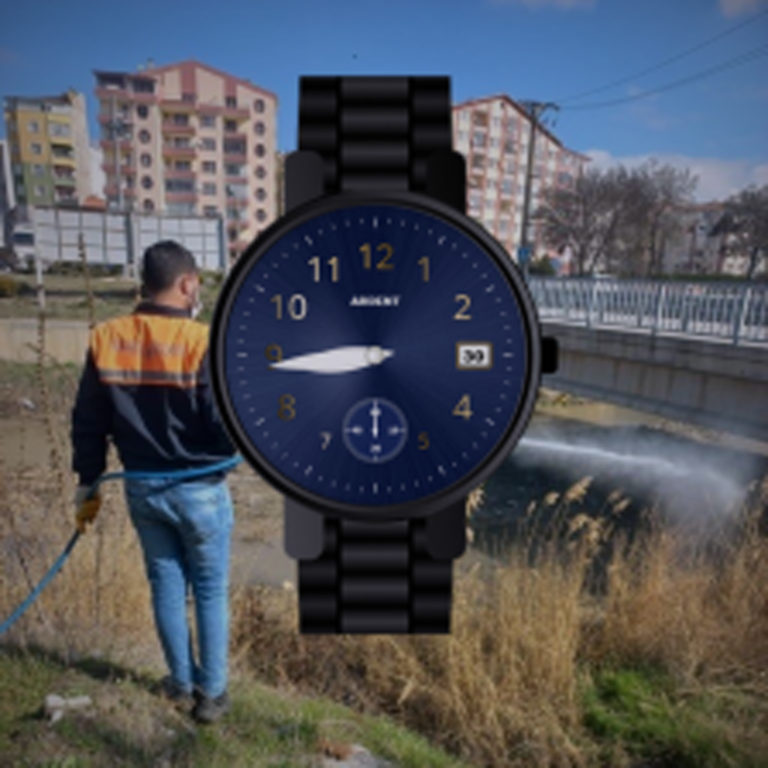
8.44
